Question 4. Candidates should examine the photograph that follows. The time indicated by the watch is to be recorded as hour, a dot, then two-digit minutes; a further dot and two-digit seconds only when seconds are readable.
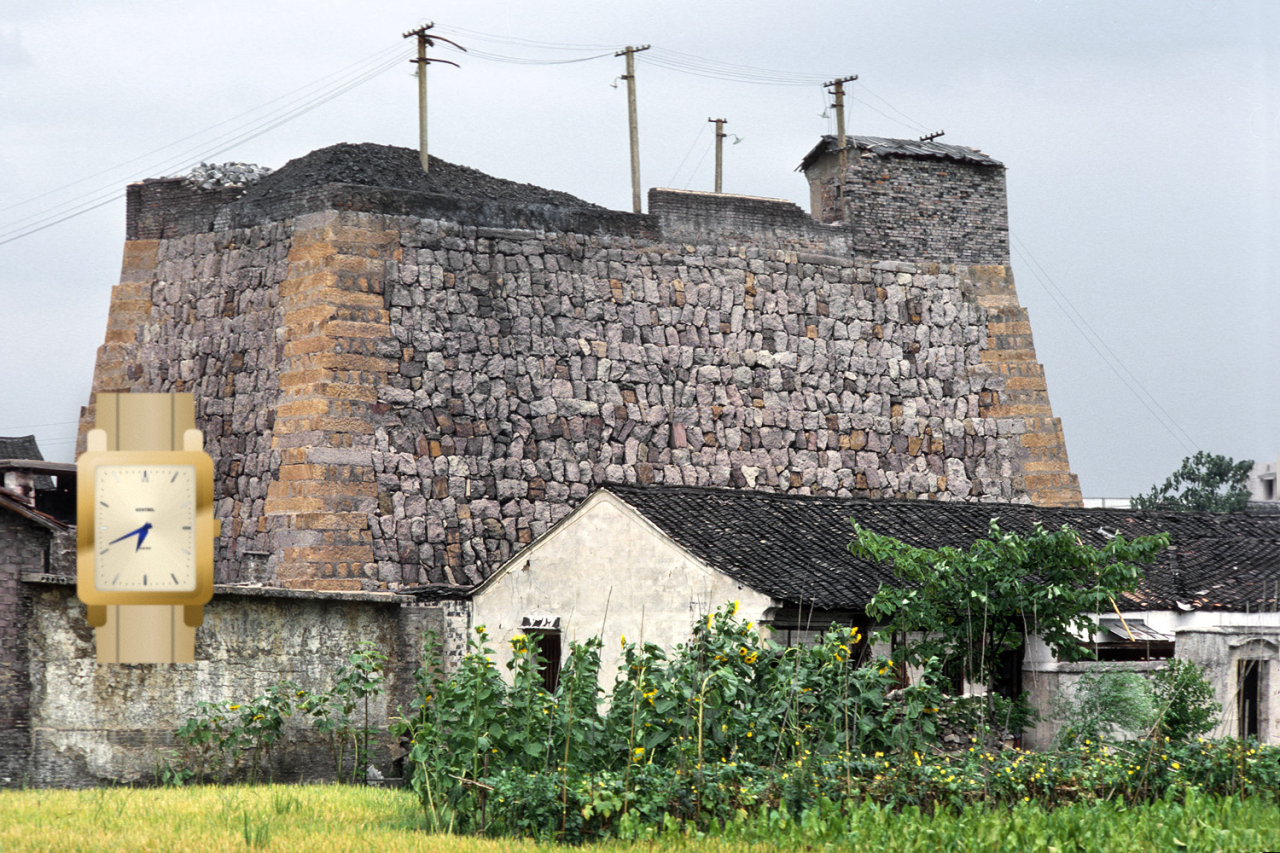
6.41
